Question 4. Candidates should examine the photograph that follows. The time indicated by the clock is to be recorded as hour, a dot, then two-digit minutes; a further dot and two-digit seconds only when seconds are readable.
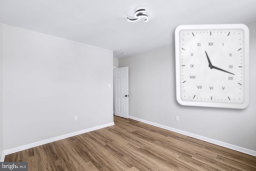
11.18
